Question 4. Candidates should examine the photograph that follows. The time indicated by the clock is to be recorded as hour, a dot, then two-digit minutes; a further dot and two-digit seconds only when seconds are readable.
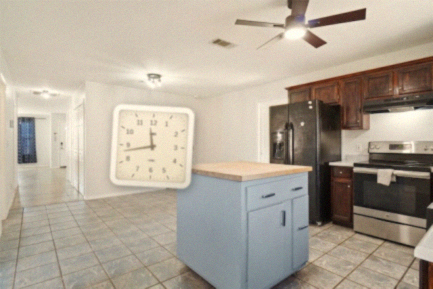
11.43
